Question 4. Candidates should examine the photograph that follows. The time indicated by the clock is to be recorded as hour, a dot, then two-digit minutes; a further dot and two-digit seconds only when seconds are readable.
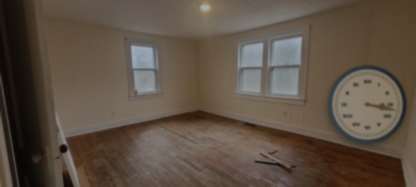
3.17
